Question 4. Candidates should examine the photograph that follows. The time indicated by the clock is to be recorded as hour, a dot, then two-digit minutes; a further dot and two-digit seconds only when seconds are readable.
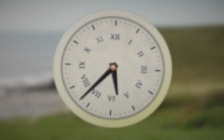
5.37
